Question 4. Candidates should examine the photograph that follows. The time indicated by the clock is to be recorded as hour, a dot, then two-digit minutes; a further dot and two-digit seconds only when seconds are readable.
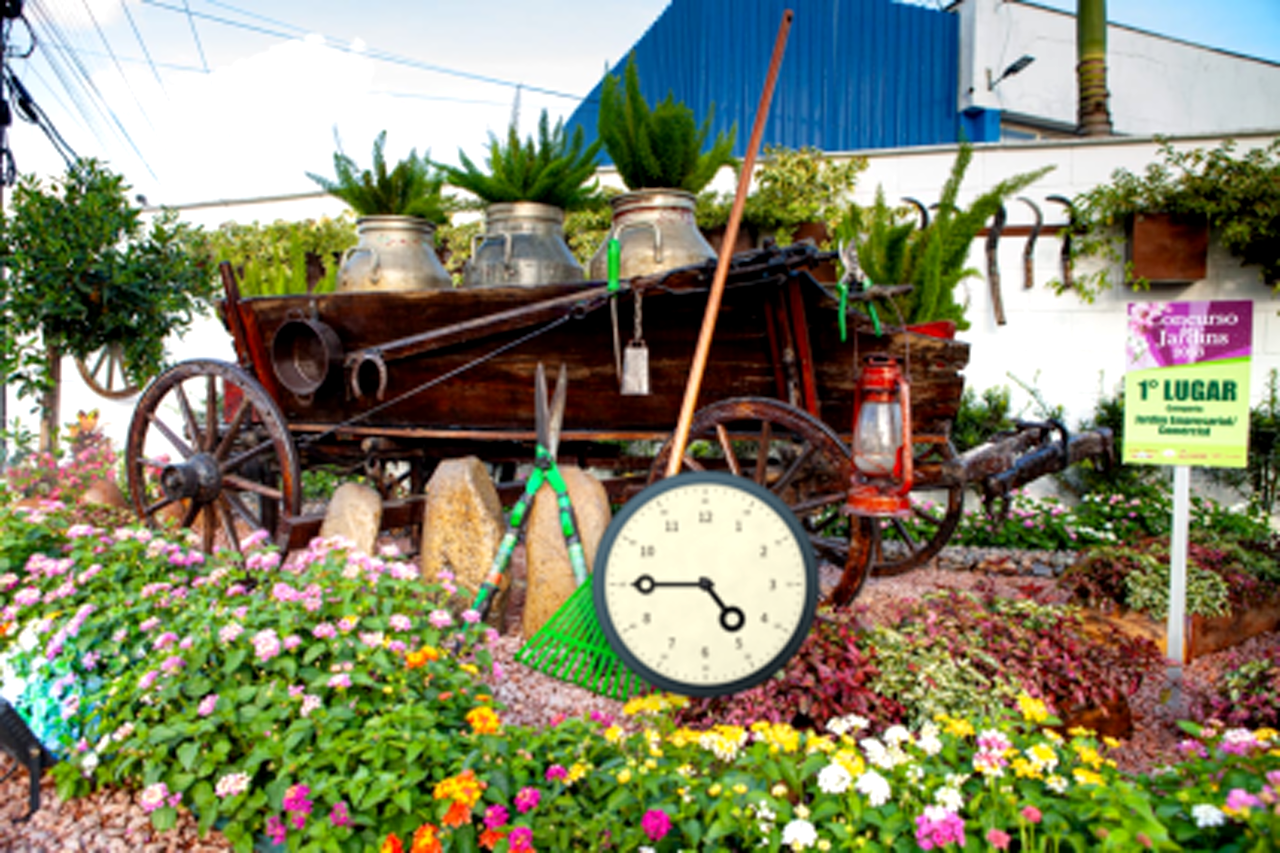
4.45
